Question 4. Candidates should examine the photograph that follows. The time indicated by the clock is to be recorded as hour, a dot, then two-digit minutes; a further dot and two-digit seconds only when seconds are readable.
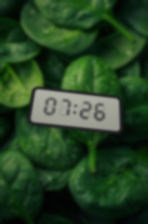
7.26
